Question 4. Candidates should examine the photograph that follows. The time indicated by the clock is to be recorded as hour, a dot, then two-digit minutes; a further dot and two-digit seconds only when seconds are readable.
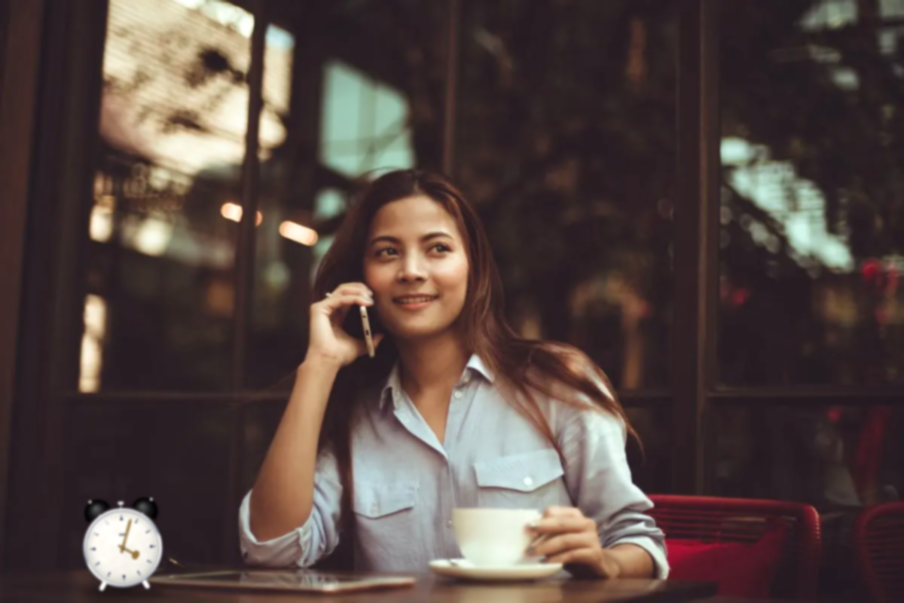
4.03
